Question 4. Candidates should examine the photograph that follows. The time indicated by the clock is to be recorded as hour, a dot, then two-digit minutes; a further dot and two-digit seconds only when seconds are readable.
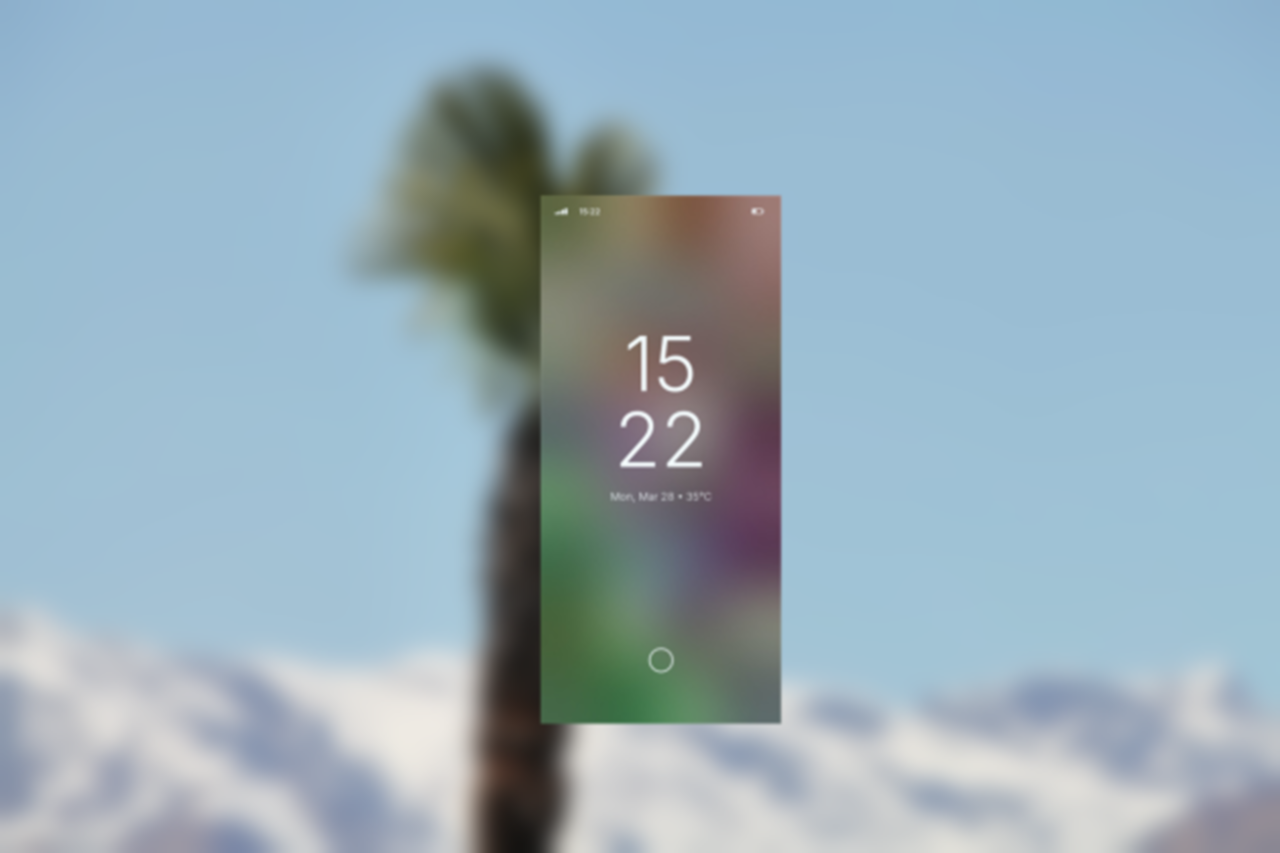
15.22
